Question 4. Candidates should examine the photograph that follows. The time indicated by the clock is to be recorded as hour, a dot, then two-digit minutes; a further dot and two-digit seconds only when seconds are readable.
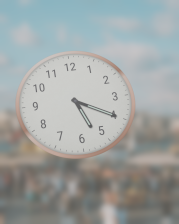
5.20
